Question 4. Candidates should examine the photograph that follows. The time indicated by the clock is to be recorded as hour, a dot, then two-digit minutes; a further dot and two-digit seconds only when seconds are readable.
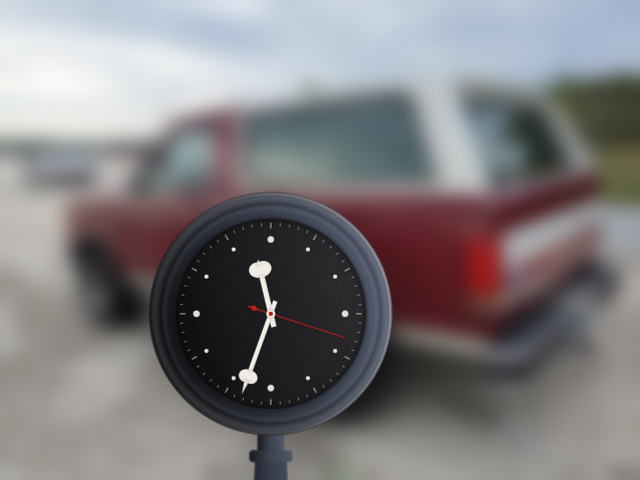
11.33.18
